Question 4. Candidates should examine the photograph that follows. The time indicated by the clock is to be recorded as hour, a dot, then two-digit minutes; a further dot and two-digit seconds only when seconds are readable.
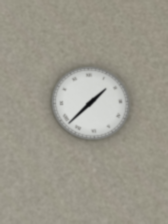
1.38
